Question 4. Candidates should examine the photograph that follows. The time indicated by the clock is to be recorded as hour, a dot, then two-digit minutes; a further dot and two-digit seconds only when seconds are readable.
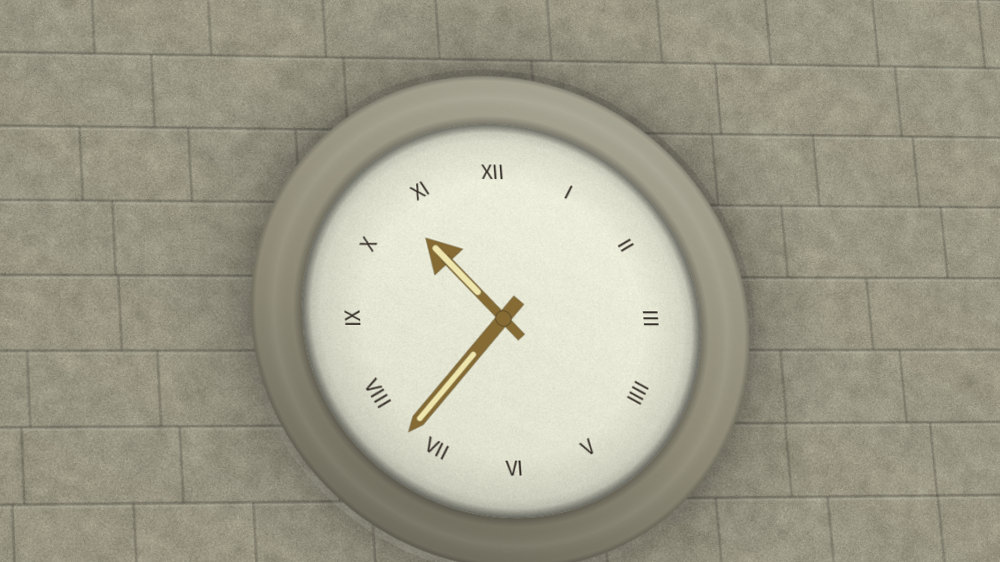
10.37
